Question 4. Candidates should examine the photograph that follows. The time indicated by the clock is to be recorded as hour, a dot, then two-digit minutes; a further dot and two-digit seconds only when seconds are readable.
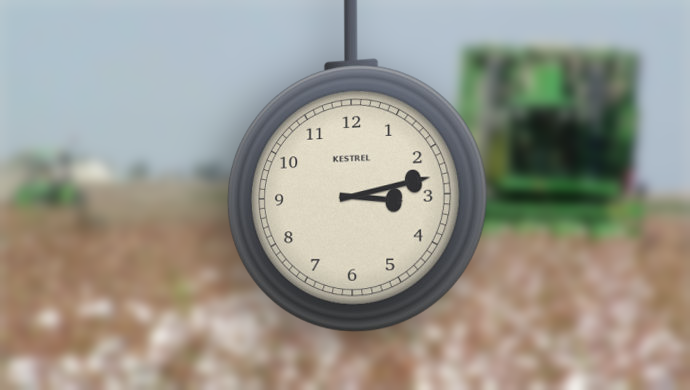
3.13
